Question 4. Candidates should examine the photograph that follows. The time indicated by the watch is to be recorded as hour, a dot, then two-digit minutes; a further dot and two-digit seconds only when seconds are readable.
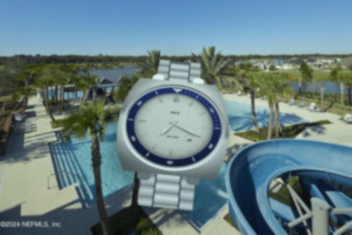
7.19
